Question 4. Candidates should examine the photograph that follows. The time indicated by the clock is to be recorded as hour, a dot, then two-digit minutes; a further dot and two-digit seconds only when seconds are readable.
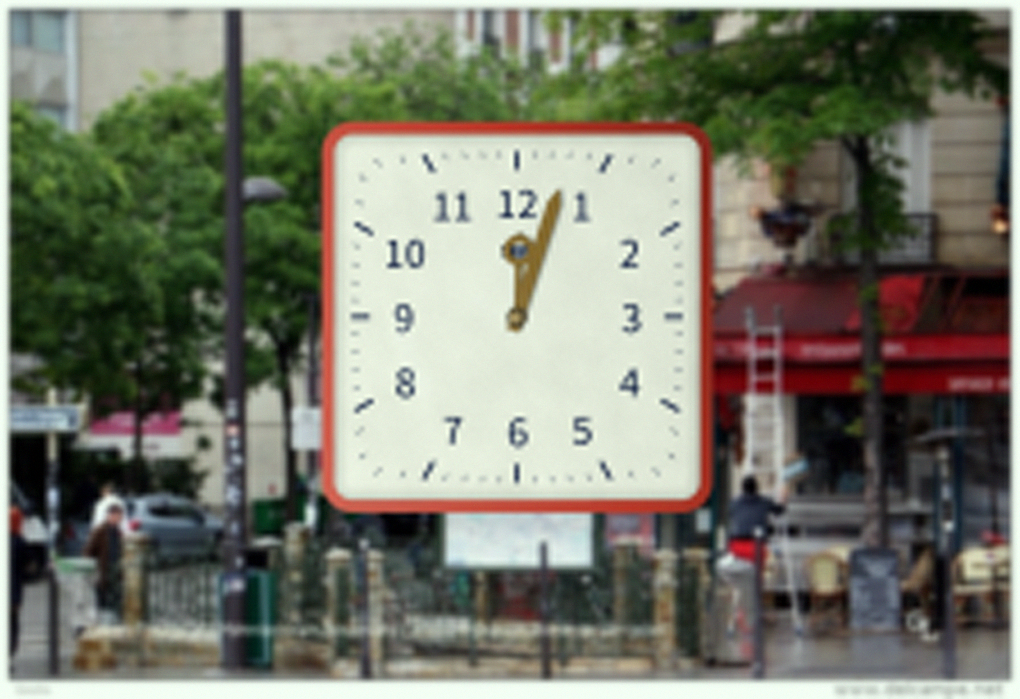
12.03
